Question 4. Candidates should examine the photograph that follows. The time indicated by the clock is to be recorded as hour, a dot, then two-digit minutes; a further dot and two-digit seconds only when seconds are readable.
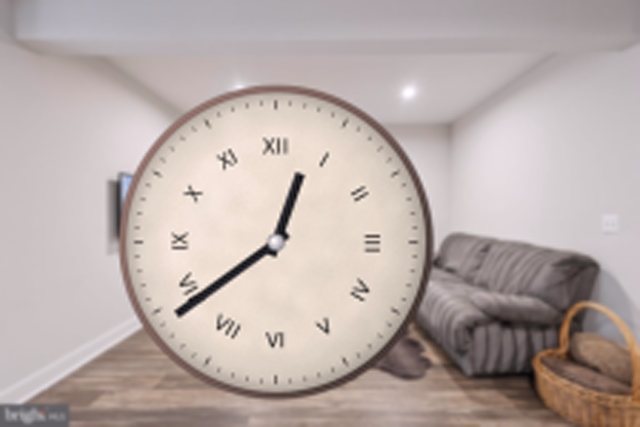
12.39
